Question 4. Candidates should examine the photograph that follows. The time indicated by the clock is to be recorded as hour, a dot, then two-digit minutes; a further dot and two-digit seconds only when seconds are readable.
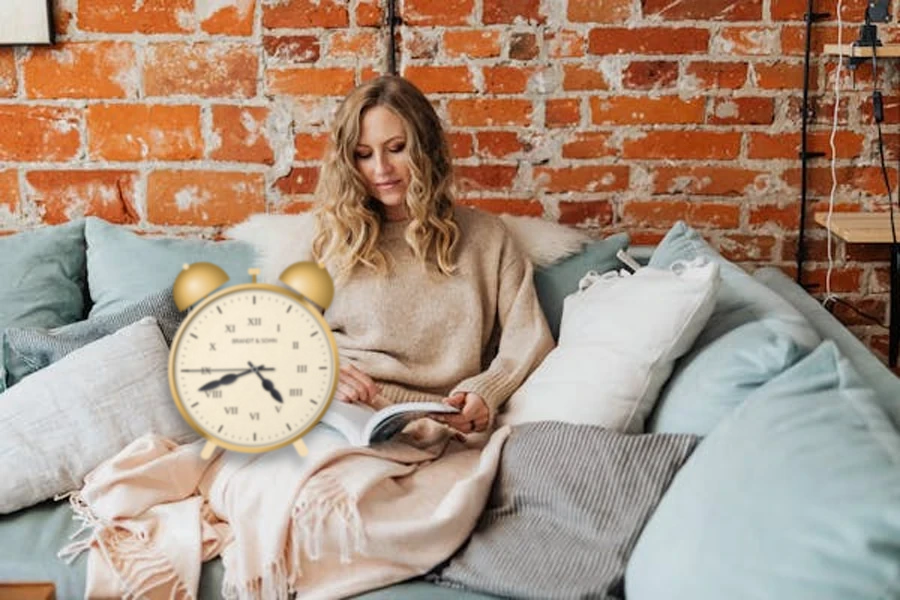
4.41.45
